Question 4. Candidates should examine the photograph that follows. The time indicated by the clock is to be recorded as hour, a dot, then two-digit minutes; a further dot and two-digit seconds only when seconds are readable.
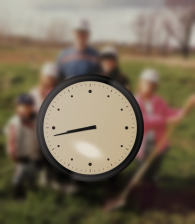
8.43
